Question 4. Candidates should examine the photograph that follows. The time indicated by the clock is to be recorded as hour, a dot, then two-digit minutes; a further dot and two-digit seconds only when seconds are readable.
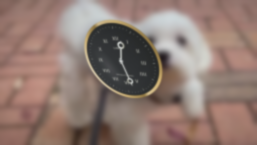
12.28
